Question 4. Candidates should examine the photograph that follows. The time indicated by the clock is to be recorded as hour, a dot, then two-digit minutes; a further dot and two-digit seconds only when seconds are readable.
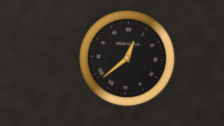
12.38
